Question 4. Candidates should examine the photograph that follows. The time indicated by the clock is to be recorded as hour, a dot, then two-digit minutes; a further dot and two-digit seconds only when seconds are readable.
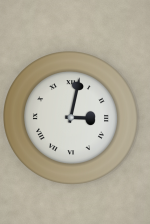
3.02
